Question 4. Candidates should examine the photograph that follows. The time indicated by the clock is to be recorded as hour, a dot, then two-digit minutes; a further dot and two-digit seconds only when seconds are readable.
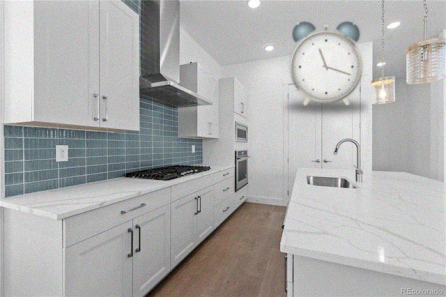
11.18
